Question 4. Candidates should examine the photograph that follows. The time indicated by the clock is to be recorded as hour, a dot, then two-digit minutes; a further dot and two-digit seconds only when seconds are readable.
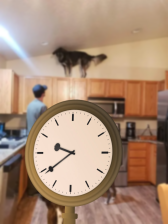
9.39
